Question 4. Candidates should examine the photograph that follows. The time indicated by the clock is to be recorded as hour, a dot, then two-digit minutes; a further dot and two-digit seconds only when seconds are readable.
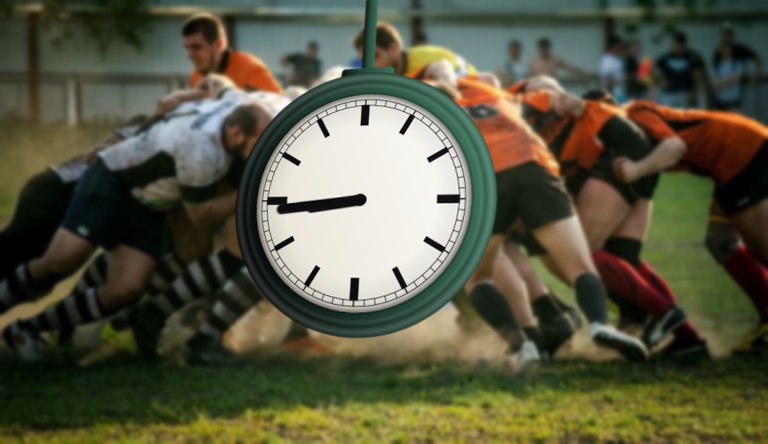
8.44
